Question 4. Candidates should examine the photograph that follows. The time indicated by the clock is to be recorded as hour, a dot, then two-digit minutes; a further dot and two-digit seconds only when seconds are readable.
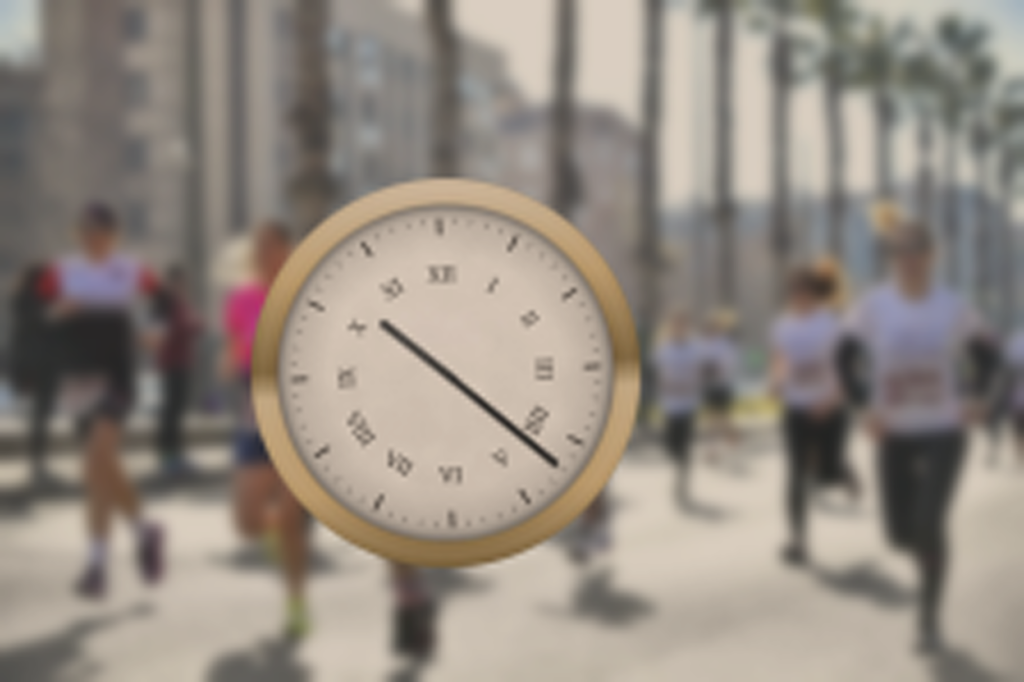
10.22
